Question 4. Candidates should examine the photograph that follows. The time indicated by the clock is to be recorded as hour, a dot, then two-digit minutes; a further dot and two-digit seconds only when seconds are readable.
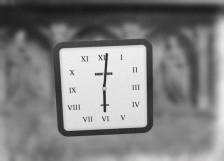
6.01
